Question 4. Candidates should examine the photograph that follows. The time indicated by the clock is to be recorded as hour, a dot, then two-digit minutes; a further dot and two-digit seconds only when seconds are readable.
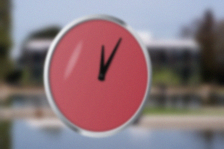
12.05
